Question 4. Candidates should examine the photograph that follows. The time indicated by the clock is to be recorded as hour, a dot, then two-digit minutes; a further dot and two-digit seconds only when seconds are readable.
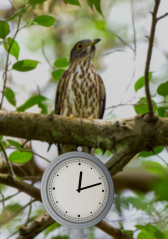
12.12
